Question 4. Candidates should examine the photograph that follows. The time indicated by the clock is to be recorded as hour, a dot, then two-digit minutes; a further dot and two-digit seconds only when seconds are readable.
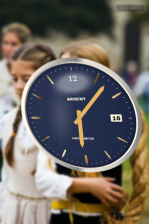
6.07
